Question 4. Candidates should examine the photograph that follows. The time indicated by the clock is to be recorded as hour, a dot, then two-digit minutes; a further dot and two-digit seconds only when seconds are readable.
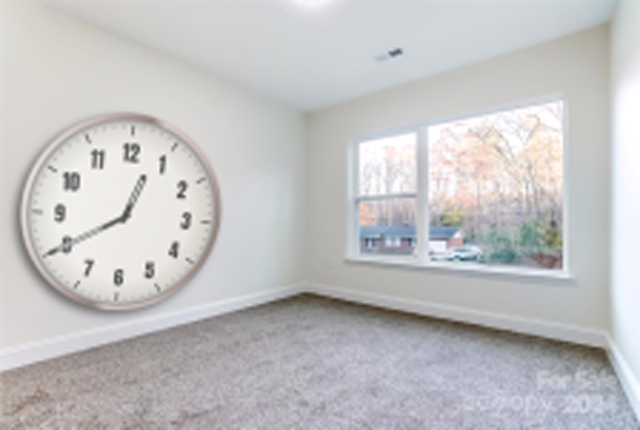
12.40
